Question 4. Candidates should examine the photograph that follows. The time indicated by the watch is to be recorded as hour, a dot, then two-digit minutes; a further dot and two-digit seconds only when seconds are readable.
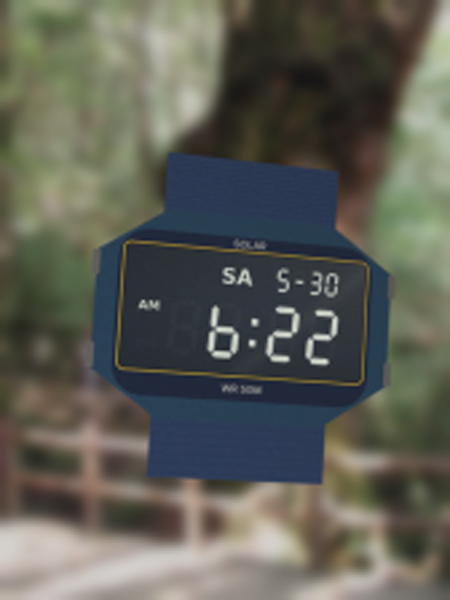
6.22
